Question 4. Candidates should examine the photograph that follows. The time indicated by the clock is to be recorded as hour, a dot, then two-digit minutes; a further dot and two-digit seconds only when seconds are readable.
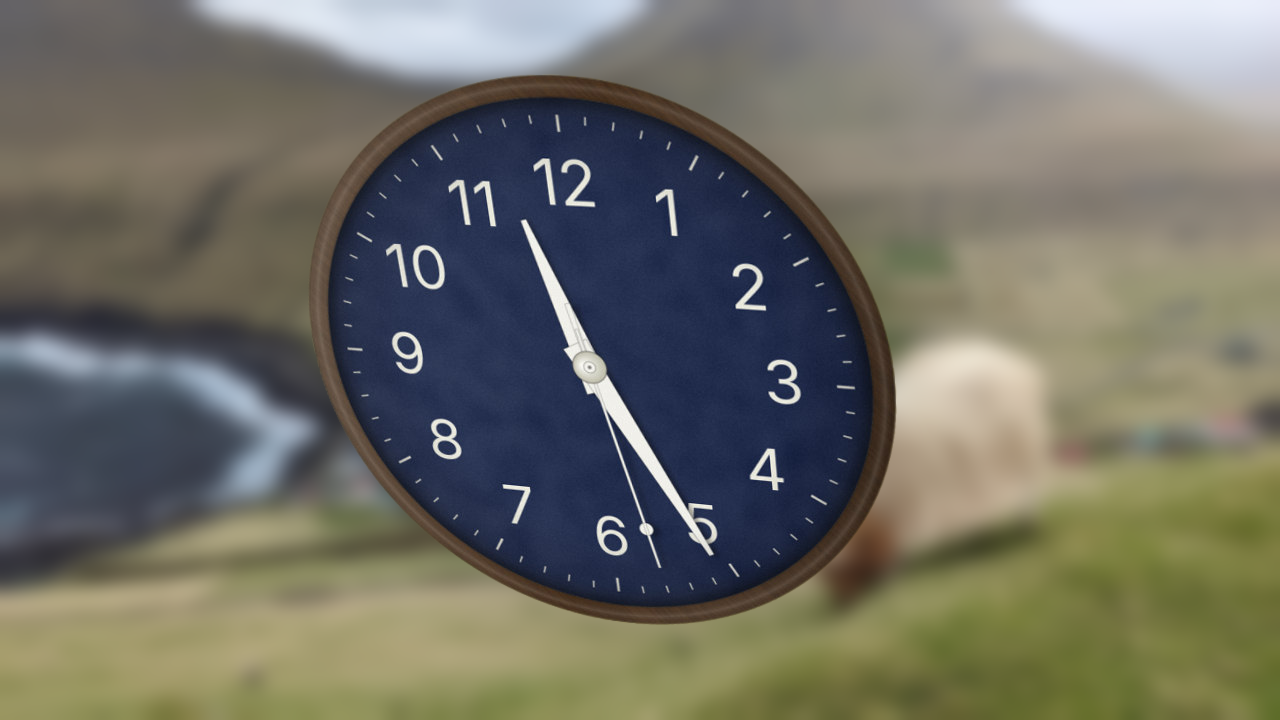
11.25.28
